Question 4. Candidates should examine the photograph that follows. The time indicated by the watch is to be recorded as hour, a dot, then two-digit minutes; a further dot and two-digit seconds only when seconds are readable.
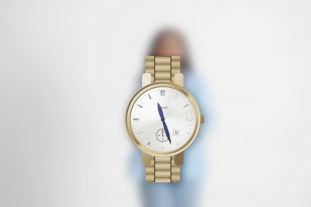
11.27
